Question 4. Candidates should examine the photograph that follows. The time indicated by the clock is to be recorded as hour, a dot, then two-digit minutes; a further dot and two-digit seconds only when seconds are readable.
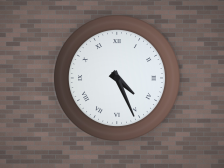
4.26
